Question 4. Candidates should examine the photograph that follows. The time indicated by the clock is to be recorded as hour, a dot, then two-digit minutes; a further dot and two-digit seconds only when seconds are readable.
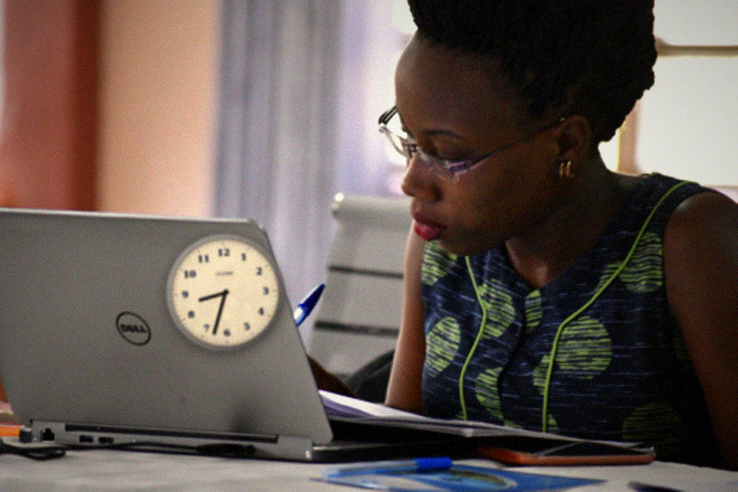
8.33
